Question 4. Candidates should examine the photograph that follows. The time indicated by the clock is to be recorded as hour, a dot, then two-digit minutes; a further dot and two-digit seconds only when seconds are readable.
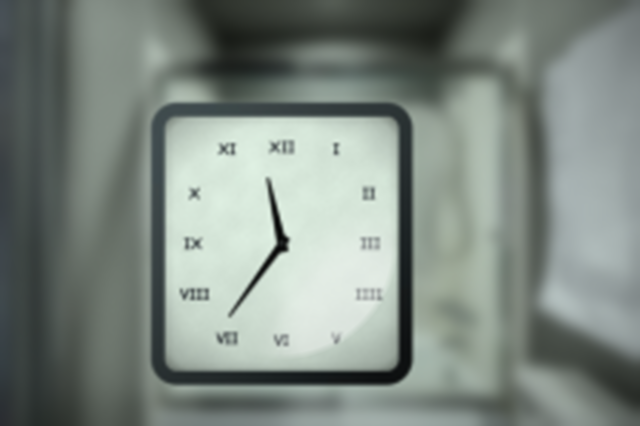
11.36
